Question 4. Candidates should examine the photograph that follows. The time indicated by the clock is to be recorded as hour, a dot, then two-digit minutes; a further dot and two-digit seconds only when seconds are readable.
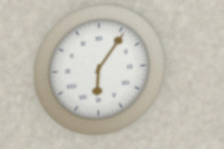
6.06
